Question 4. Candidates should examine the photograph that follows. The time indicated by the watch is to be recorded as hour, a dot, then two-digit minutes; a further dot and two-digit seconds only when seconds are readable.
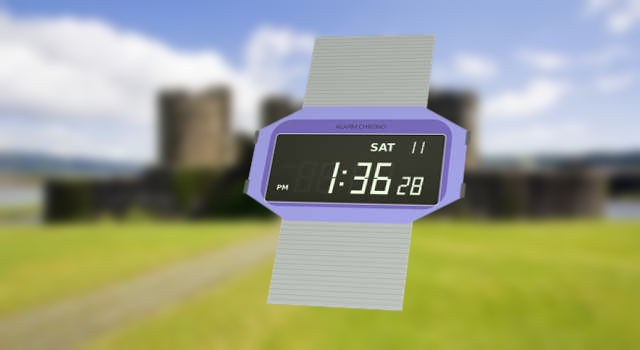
1.36.28
